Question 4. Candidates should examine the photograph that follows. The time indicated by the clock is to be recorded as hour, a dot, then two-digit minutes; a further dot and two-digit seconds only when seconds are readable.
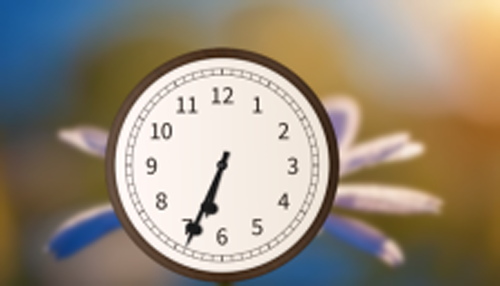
6.34
